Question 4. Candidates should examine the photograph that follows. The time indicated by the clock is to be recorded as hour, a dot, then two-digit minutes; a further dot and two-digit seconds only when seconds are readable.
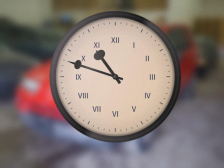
10.48
